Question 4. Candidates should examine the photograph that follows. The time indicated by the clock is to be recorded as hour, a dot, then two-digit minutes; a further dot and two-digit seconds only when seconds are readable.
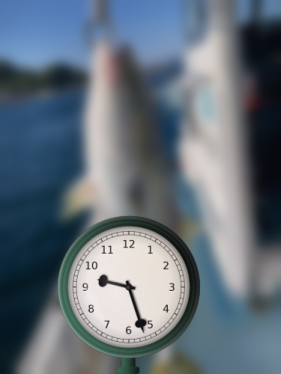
9.27
